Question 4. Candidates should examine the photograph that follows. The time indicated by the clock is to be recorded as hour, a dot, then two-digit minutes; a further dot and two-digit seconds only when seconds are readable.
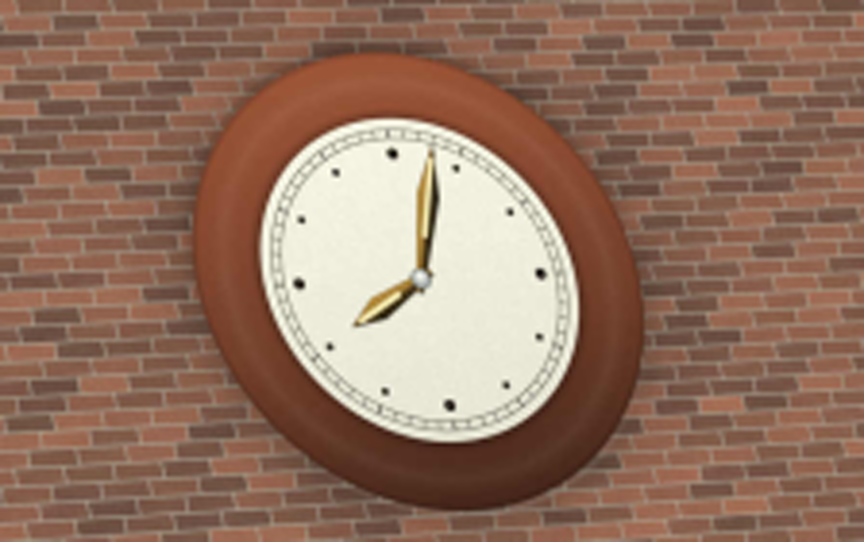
8.03
